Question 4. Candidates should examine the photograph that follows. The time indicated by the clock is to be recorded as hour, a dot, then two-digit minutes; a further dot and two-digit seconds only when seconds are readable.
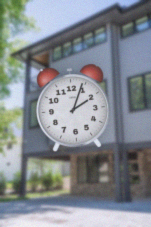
2.04
